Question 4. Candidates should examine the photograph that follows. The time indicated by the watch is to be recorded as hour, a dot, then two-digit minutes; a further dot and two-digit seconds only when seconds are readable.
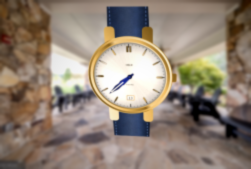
7.38
